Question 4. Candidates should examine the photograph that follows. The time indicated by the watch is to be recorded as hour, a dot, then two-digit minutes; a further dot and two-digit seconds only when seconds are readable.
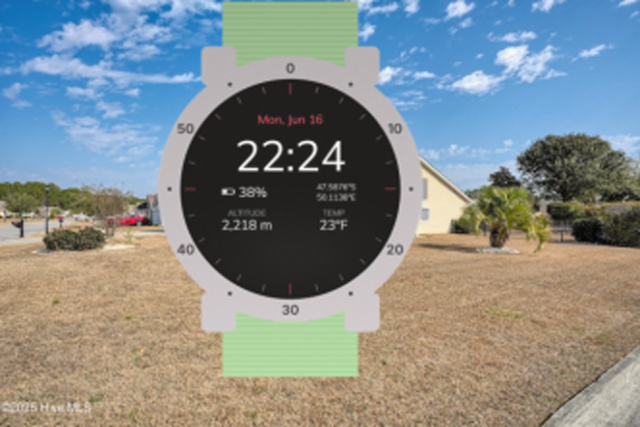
22.24
